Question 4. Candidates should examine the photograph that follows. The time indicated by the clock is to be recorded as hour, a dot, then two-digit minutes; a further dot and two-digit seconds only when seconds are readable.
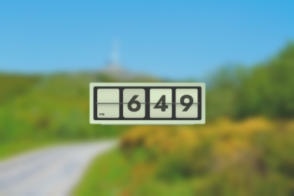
6.49
